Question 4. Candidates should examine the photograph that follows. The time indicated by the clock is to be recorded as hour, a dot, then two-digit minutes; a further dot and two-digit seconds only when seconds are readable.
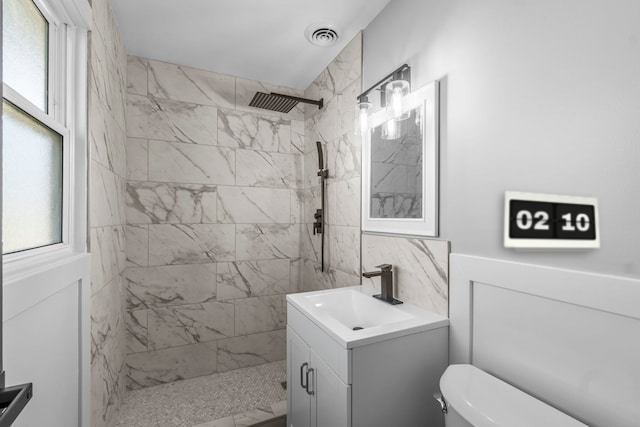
2.10
